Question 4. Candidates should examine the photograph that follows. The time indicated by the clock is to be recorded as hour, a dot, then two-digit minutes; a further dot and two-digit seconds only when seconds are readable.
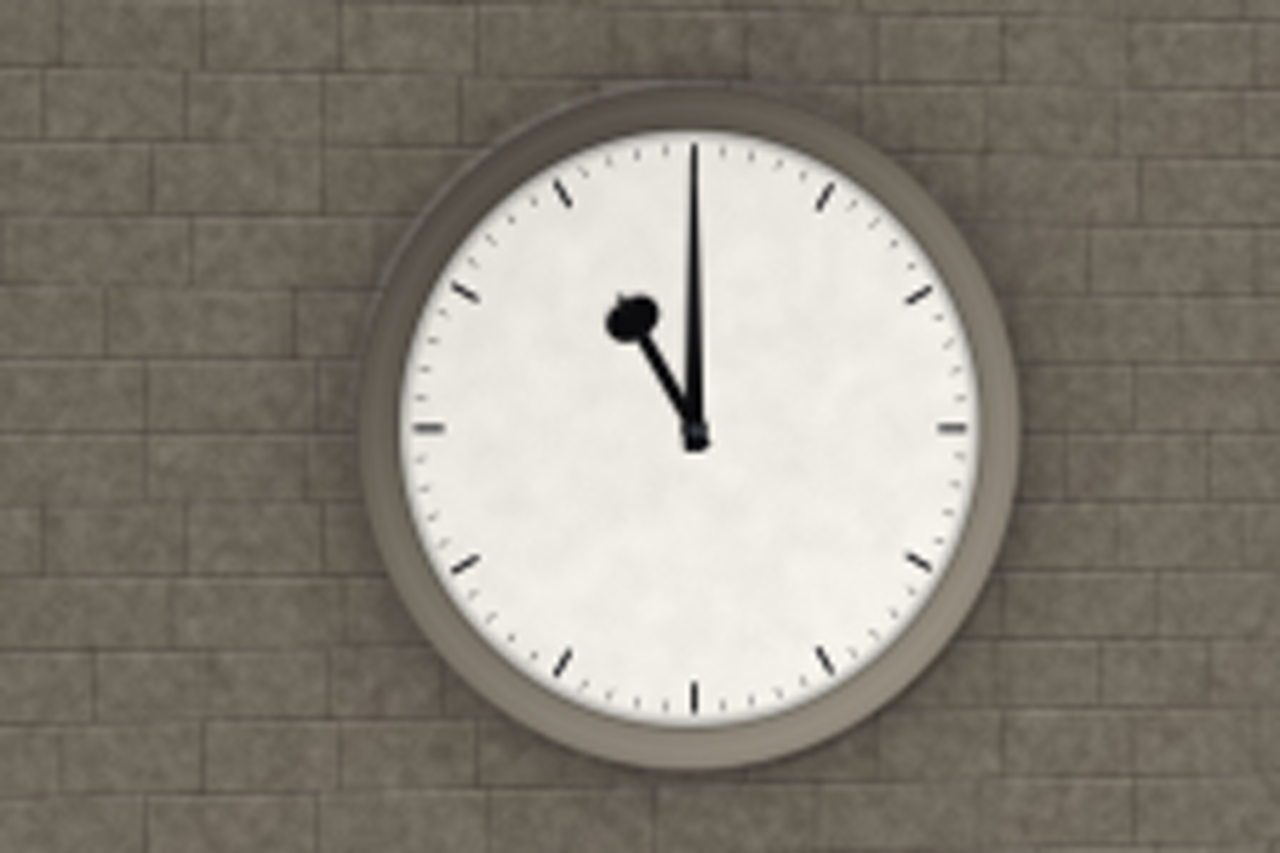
11.00
